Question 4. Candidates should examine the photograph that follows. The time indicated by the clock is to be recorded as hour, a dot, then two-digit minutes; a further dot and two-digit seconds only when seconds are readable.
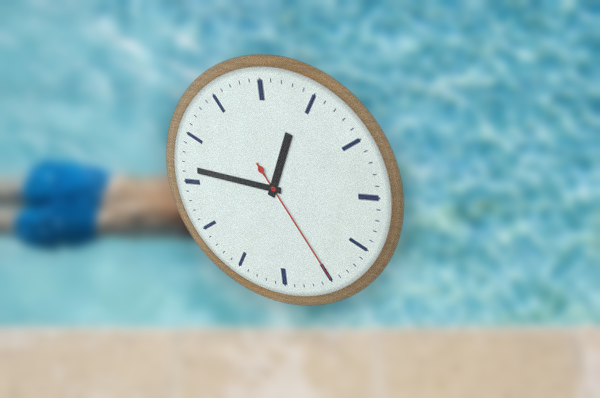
12.46.25
